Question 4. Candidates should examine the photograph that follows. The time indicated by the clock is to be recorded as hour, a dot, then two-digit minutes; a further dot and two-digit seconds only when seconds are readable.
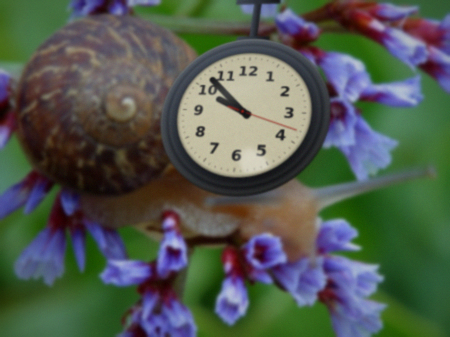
9.52.18
